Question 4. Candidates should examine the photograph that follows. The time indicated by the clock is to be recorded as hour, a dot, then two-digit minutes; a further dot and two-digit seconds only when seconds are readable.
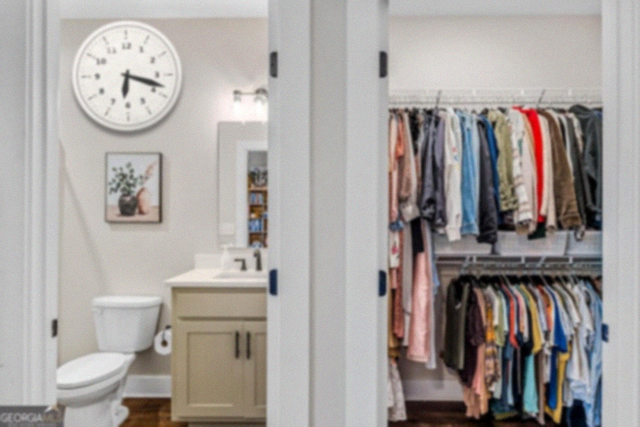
6.18
